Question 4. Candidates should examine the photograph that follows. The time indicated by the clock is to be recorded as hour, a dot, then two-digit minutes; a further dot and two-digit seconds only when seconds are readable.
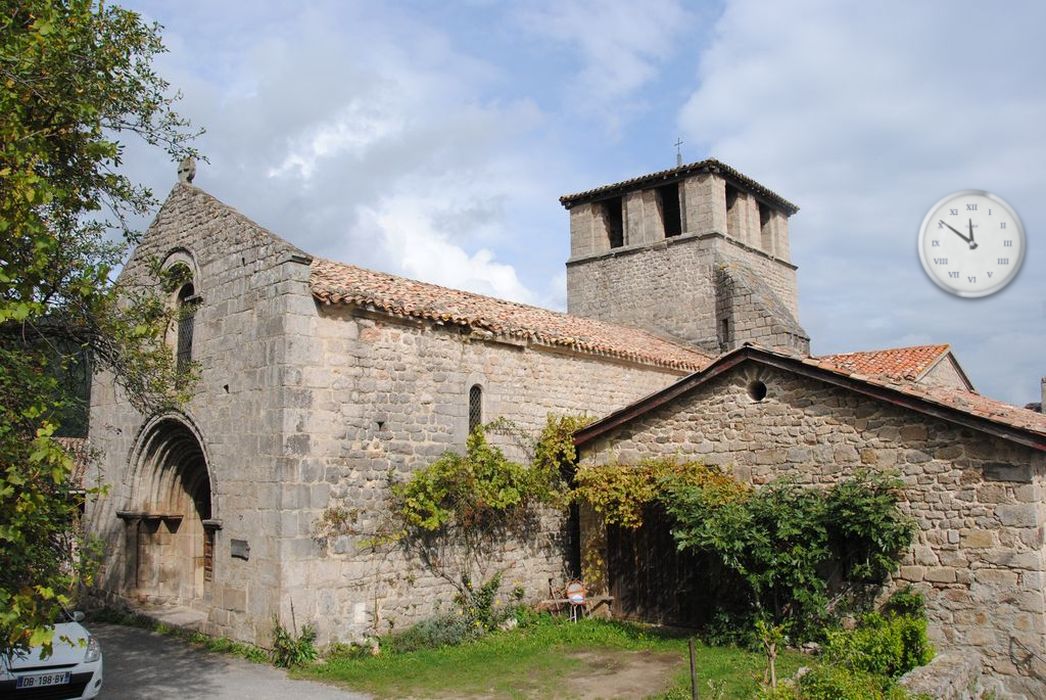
11.51
